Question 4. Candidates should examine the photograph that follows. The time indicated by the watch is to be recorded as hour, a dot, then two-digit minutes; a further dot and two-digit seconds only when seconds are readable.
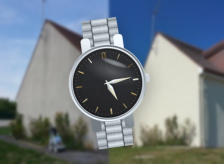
5.14
